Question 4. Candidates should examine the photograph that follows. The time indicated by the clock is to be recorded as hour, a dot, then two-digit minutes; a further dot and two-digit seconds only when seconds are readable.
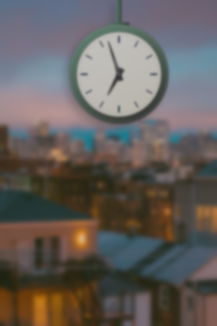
6.57
